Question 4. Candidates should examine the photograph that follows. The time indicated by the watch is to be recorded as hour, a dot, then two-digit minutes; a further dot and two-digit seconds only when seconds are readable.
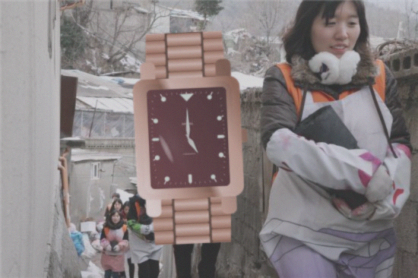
5.00
